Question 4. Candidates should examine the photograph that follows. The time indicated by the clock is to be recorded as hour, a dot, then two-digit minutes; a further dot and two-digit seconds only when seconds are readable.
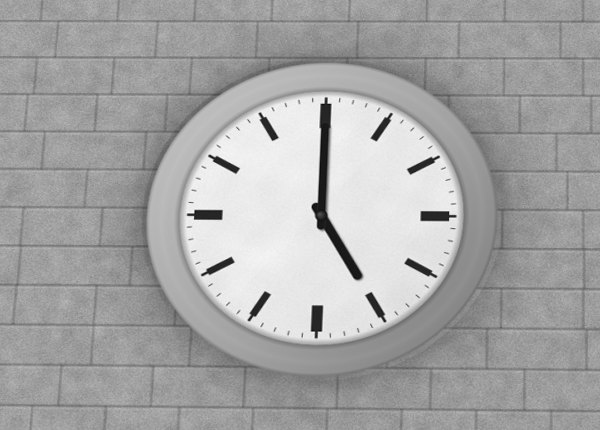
5.00
